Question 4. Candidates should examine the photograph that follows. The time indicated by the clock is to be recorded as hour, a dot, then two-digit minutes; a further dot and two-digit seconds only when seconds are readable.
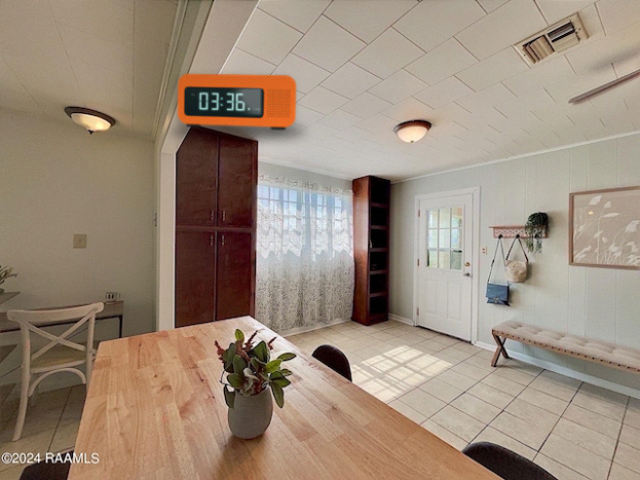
3.36
